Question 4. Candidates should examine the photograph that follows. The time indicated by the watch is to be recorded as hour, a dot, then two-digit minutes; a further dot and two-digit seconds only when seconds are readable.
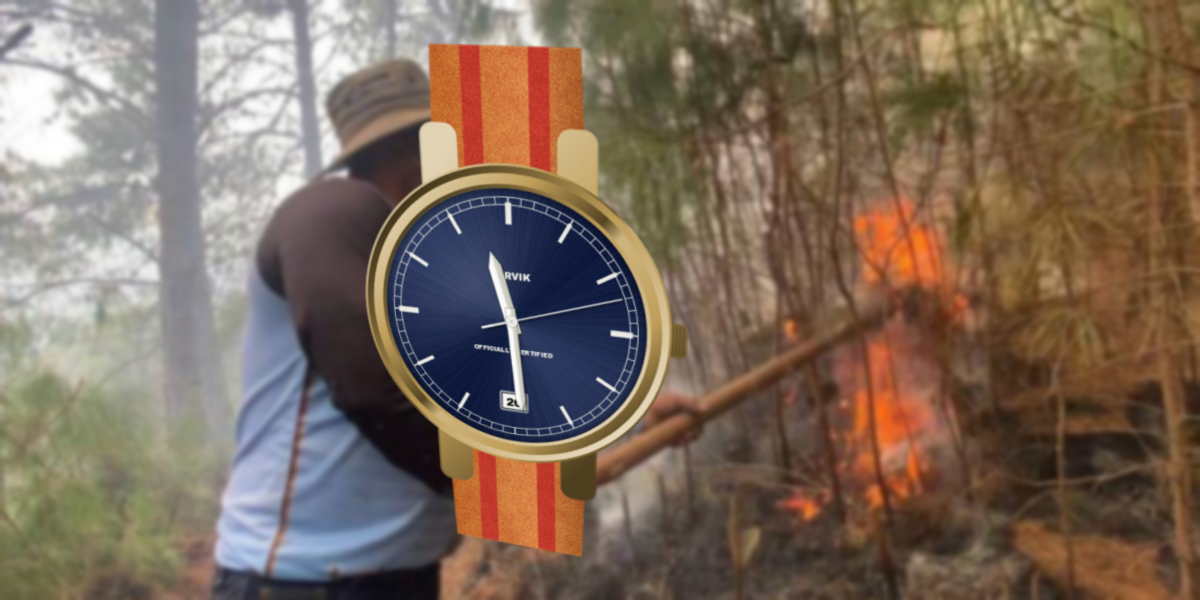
11.29.12
